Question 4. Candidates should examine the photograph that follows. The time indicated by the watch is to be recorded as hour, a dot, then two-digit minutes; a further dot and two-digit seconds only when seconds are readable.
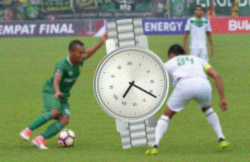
7.21
